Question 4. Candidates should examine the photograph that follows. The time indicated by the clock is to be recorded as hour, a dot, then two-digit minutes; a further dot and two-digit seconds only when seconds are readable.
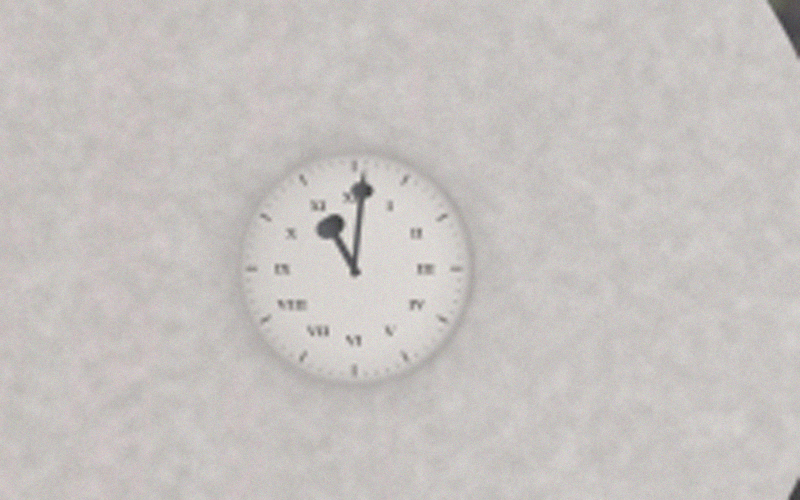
11.01
